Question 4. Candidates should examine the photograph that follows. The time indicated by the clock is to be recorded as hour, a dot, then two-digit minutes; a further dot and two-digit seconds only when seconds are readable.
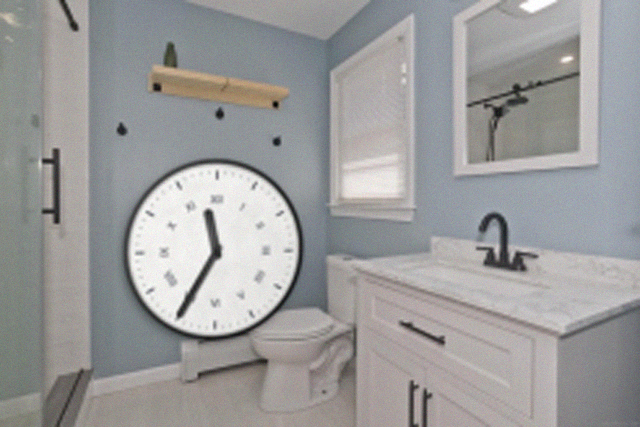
11.35
